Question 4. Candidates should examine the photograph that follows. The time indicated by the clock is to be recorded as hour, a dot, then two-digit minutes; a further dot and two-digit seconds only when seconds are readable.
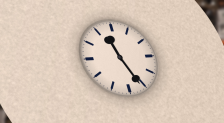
11.26
